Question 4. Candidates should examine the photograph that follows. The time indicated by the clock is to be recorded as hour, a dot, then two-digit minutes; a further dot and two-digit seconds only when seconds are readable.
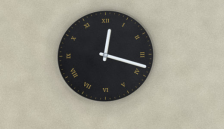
12.18
